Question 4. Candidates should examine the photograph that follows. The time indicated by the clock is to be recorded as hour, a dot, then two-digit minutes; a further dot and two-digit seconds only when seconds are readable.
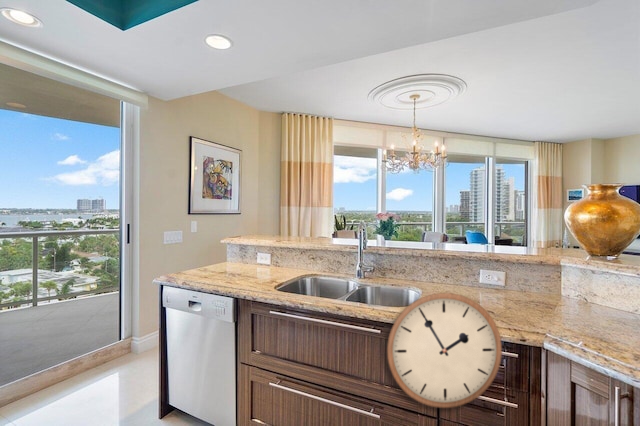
1.55
